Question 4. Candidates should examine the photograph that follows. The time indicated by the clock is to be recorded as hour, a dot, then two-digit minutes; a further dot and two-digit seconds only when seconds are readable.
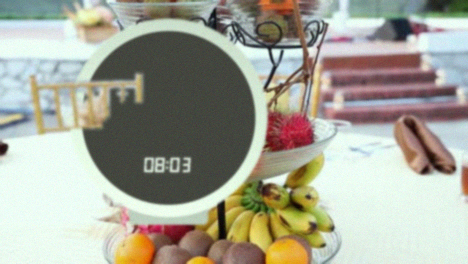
8.03
